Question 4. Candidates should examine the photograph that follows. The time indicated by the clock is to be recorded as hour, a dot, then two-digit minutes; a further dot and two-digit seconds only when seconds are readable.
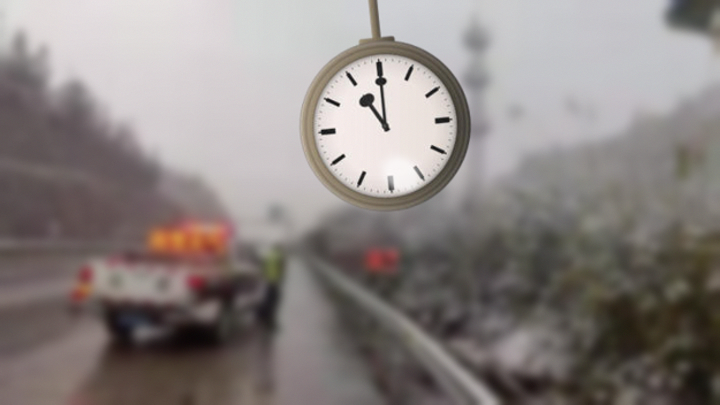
11.00
